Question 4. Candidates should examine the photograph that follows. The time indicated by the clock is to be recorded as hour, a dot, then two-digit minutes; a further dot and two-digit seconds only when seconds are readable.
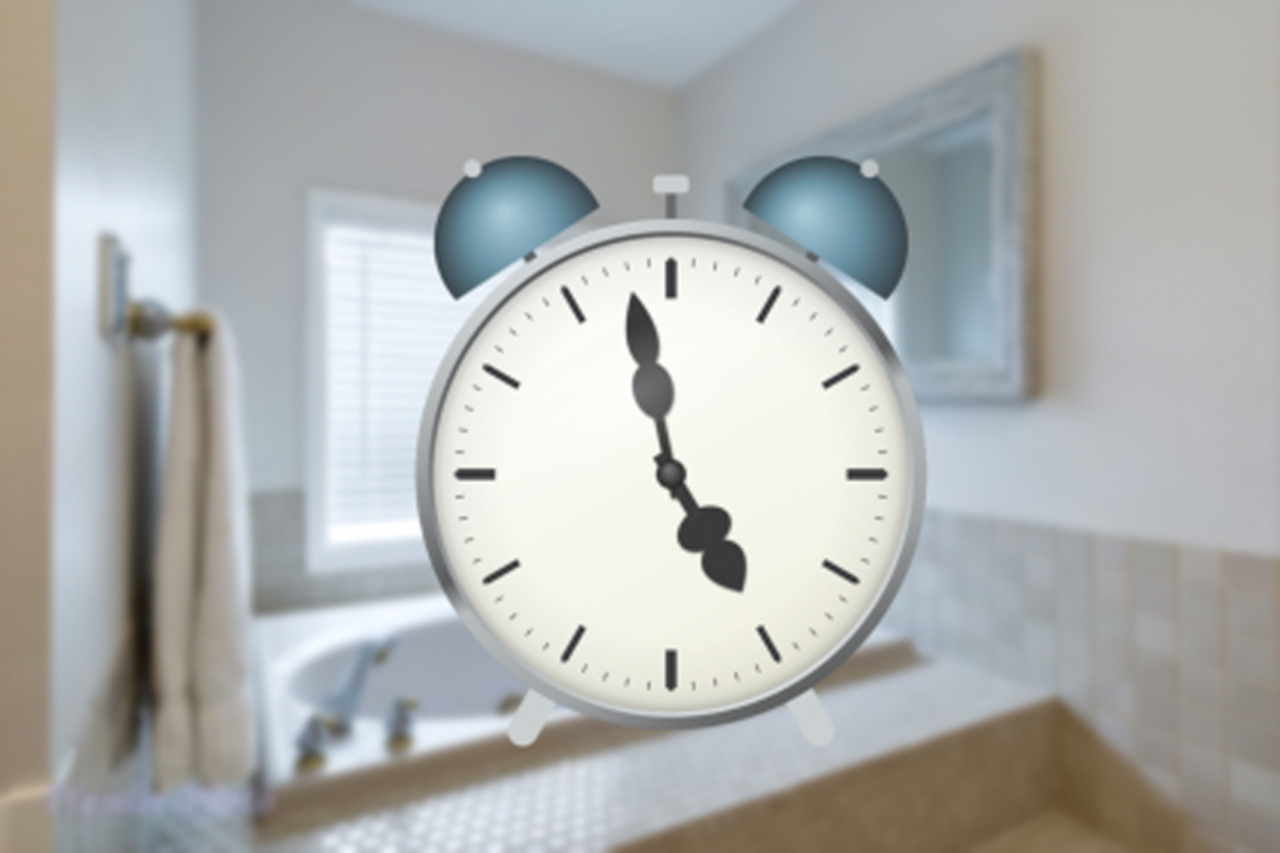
4.58
